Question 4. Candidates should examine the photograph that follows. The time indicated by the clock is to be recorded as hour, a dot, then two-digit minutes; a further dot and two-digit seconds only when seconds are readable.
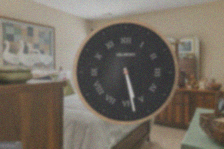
5.28
